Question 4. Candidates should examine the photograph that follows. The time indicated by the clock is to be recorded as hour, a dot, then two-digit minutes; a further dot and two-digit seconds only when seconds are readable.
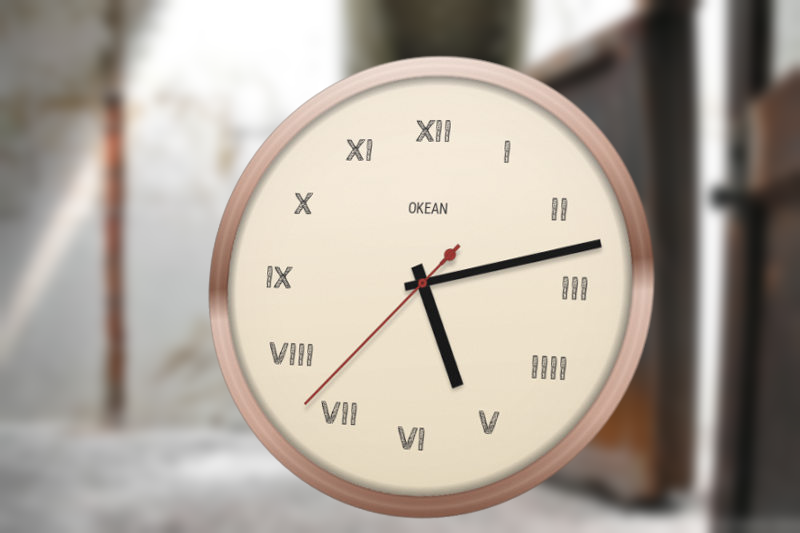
5.12.37
